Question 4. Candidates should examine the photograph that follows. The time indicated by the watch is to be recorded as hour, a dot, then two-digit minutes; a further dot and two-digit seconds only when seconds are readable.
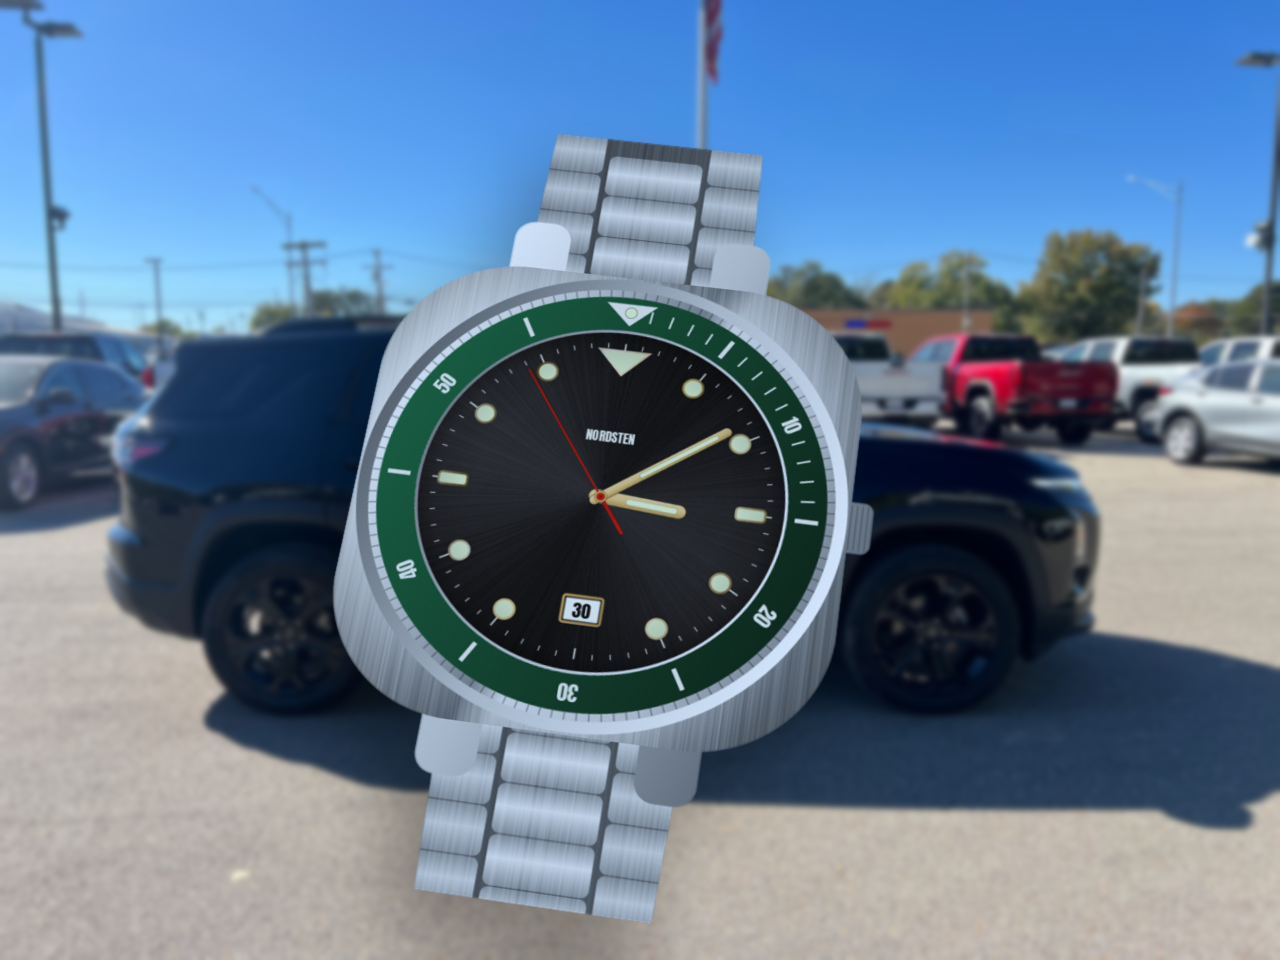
3.08.54
